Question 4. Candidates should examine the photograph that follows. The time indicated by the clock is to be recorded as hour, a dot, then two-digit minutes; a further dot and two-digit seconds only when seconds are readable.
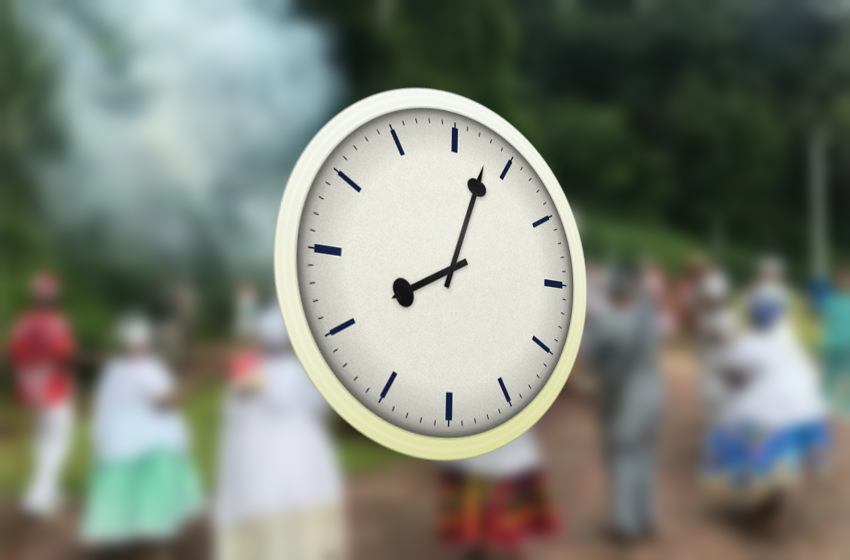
8.03
